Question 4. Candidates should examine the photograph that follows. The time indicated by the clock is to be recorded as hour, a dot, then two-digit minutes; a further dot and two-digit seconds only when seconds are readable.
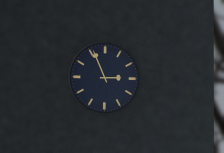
2.56
